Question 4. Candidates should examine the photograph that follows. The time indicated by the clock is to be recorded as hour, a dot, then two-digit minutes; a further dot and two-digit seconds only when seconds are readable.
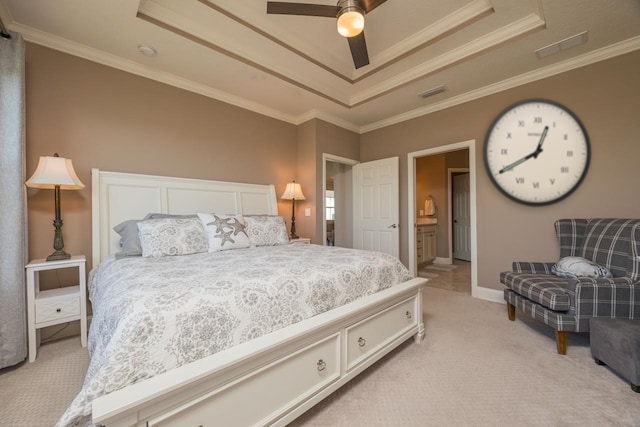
12.40
